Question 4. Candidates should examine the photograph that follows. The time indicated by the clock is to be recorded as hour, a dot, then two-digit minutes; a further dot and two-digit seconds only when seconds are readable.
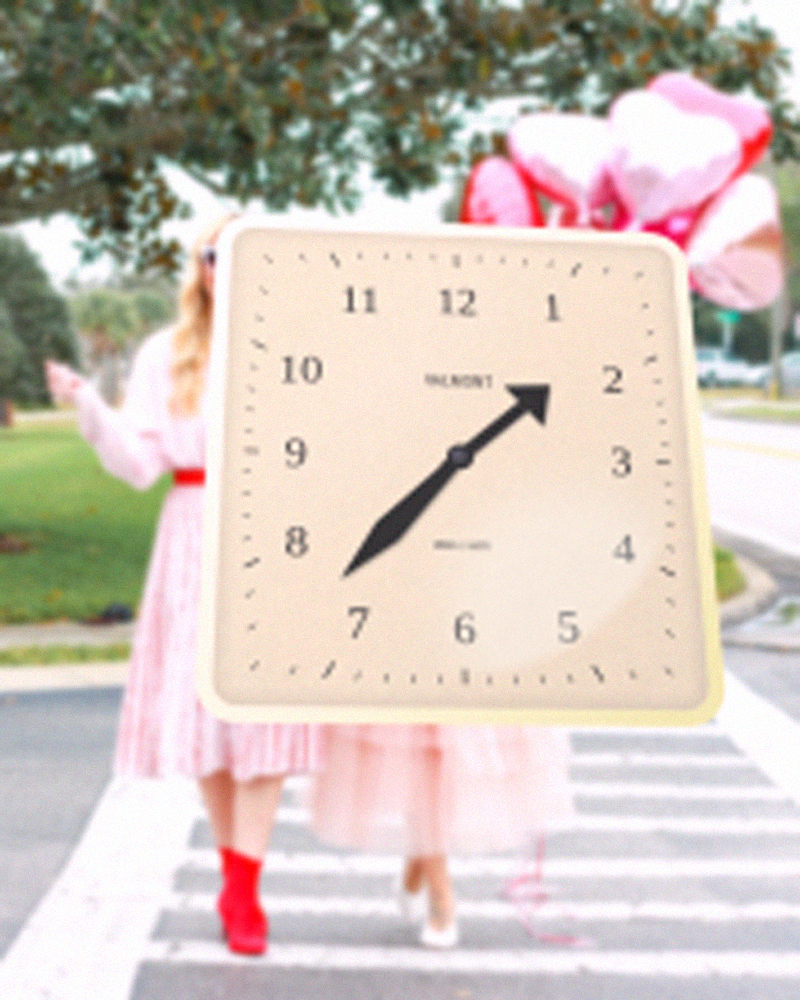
1.37
